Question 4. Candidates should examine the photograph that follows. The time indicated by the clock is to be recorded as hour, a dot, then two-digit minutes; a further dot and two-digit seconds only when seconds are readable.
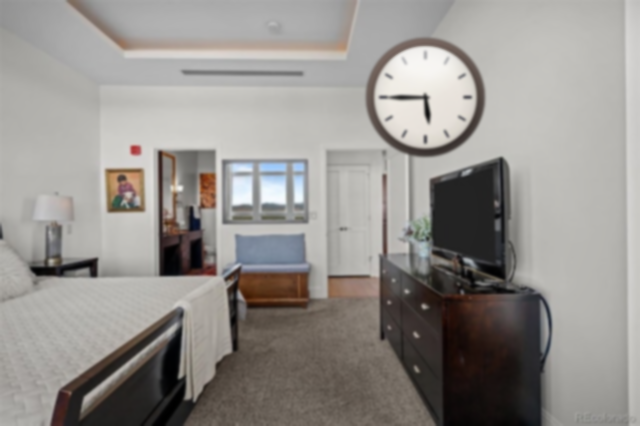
5.45
